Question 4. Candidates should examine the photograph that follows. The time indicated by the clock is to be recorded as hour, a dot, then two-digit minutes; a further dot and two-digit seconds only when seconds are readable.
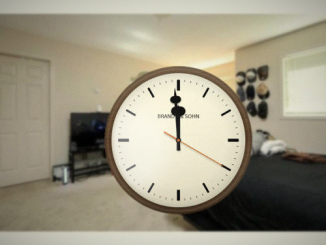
11.59.20
